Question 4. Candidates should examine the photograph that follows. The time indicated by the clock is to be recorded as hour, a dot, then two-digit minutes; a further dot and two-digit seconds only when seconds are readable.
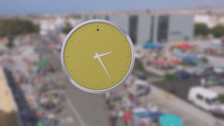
2.25
